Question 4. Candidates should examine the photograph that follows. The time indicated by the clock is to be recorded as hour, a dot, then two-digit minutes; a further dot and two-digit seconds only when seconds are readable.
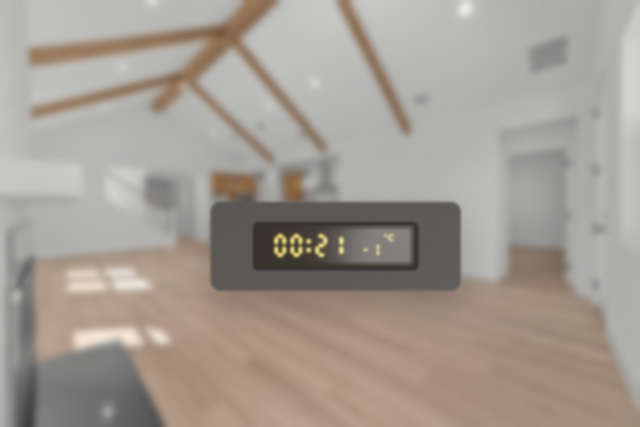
0.21
